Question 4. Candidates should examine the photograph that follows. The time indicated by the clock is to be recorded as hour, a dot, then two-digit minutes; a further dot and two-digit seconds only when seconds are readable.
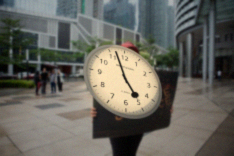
4.57
